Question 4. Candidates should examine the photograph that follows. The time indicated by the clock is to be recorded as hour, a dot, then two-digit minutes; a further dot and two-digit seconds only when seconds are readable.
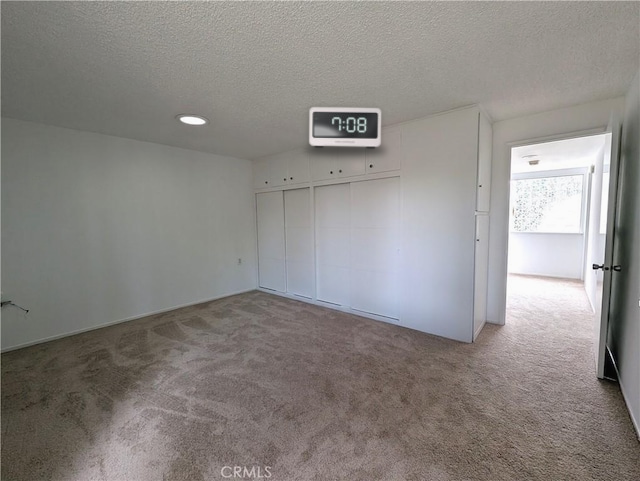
7.08
